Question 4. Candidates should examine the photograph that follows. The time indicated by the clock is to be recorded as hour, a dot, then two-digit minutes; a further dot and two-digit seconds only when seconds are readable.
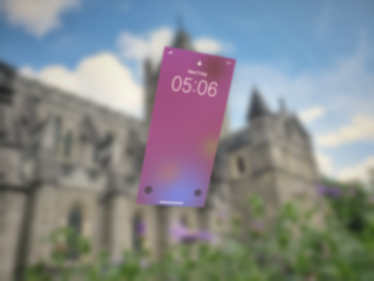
5.06
